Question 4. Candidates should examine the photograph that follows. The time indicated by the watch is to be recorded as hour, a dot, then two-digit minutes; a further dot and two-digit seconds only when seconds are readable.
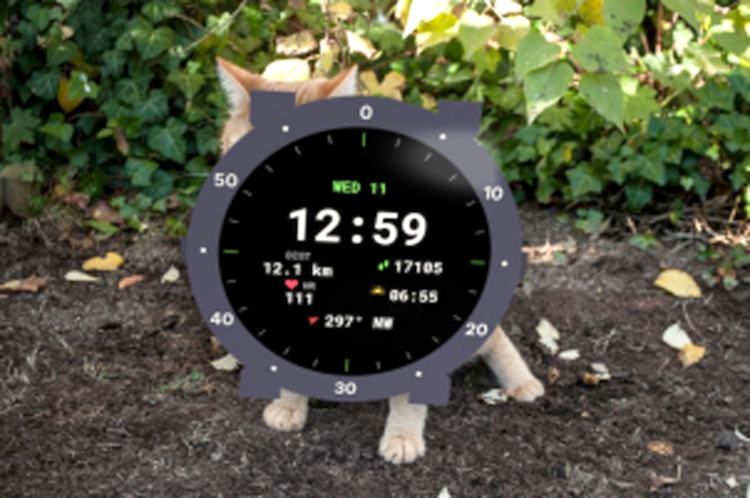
12.59
